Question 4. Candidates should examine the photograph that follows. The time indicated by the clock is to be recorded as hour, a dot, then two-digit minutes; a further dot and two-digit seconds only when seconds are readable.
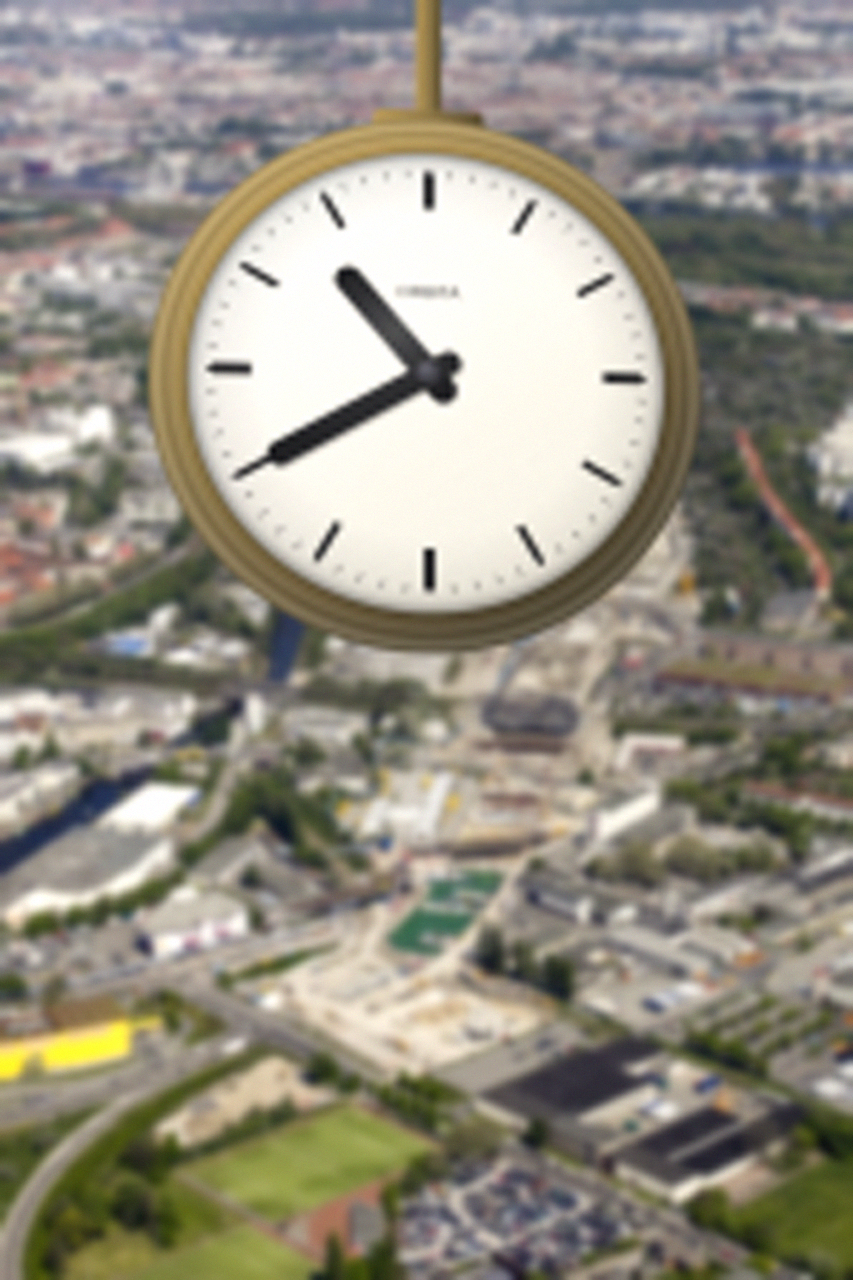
10.40
